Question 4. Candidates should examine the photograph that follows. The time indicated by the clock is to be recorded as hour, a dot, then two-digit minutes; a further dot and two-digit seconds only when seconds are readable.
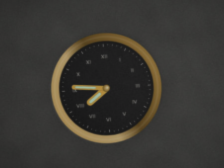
7.46
